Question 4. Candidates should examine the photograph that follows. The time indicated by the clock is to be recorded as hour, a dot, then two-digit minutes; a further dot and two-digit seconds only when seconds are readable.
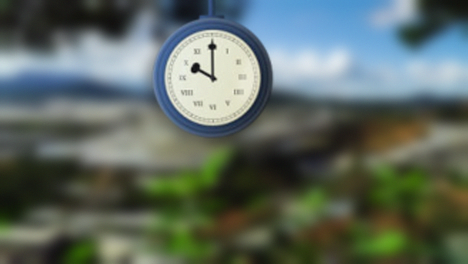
10.00
